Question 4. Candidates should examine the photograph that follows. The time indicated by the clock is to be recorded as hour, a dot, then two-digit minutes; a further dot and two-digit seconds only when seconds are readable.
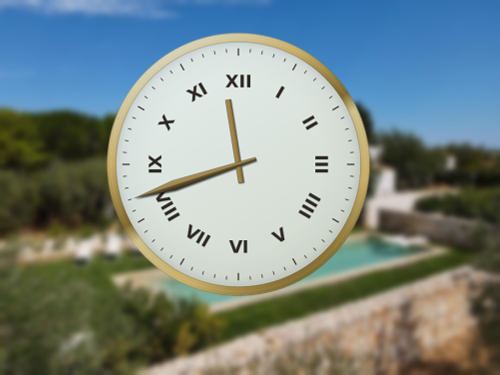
11.42
